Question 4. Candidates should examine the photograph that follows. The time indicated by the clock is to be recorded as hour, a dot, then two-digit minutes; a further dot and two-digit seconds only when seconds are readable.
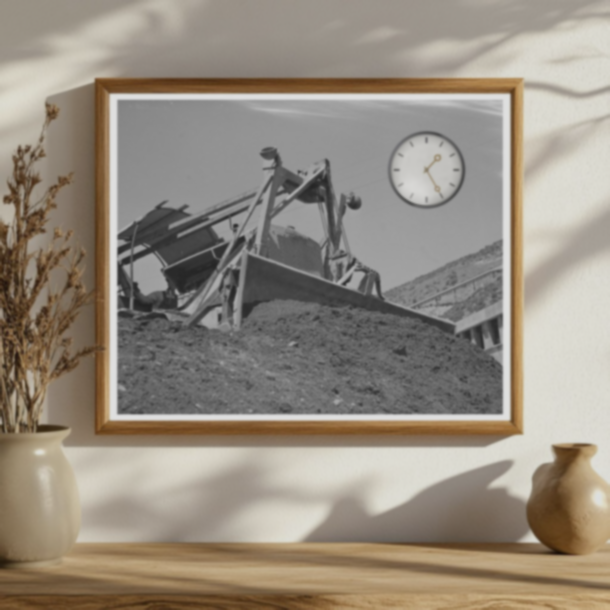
1.25
